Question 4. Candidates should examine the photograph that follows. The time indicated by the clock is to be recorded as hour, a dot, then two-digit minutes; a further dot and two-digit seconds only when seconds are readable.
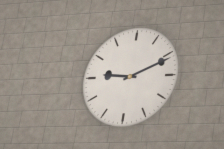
9.11
